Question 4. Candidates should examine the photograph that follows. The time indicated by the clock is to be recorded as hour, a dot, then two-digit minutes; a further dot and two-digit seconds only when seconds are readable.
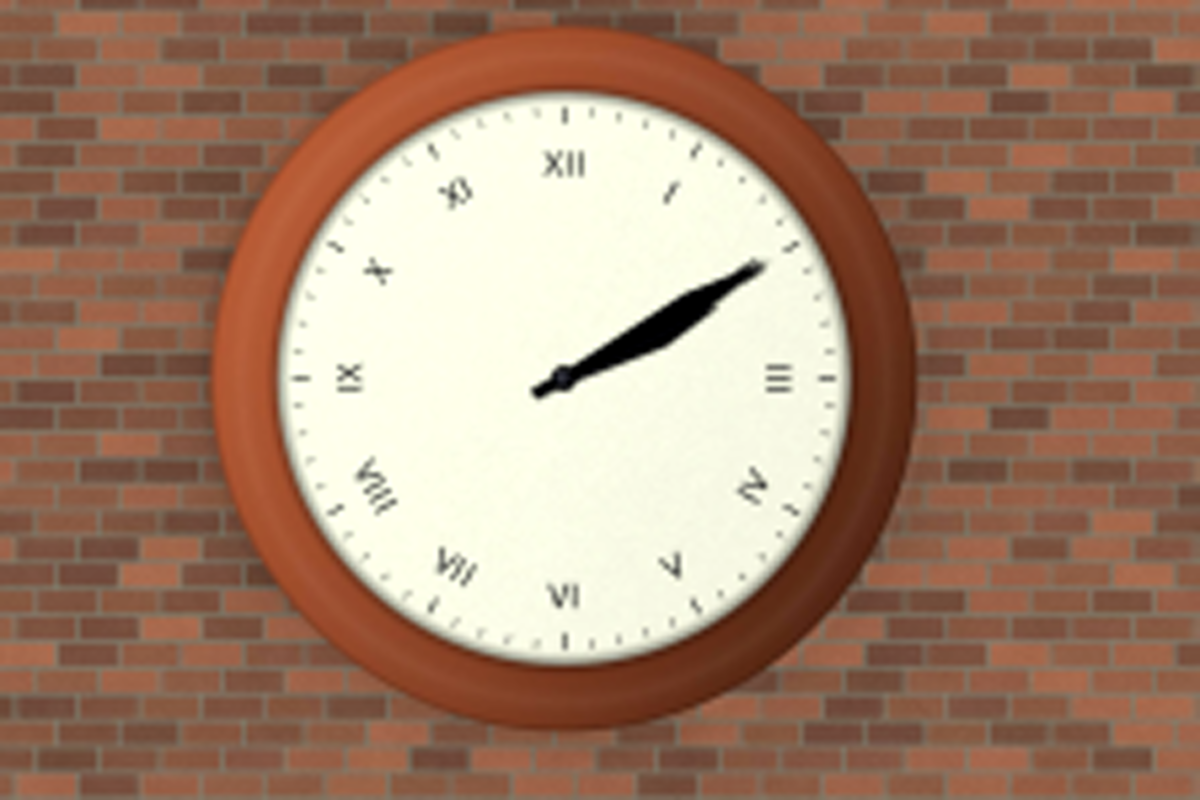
2.10
